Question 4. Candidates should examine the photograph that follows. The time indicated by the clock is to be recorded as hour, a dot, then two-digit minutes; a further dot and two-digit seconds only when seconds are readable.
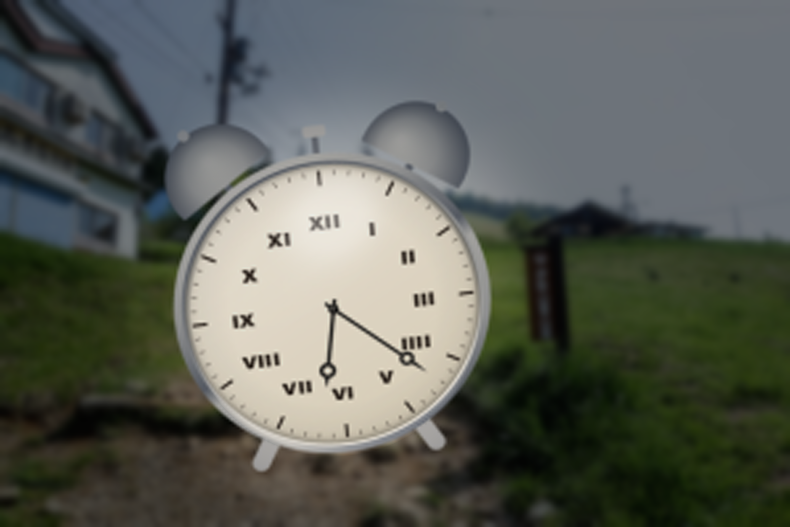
6.22
